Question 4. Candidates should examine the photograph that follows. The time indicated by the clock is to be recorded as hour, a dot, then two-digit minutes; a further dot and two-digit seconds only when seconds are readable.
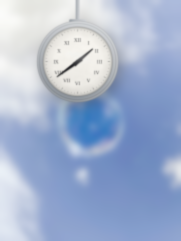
1.39
